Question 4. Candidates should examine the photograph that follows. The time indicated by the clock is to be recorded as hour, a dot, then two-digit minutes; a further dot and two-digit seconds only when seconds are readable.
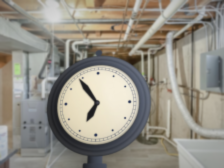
6.54
